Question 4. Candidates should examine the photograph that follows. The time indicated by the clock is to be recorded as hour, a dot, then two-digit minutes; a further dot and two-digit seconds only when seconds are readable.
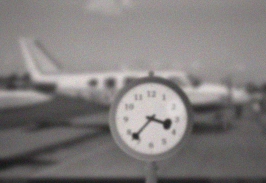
3.37
